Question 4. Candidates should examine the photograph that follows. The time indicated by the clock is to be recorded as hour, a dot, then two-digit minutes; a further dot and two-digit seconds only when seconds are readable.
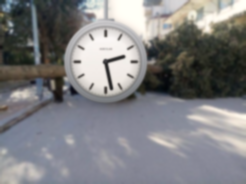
2.28
